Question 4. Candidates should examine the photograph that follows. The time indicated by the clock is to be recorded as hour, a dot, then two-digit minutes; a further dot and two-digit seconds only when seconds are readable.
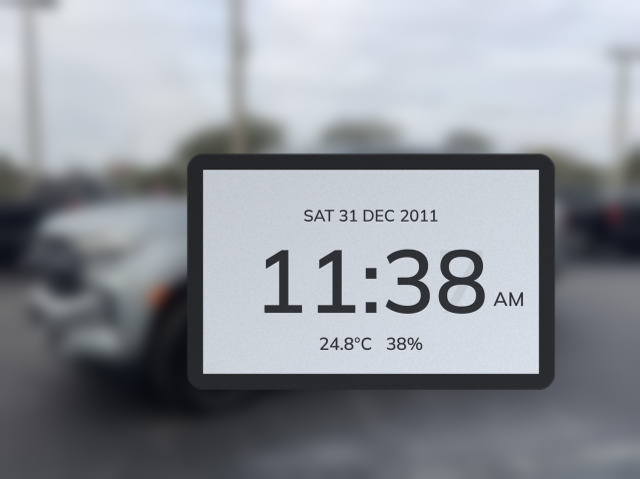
11.38
